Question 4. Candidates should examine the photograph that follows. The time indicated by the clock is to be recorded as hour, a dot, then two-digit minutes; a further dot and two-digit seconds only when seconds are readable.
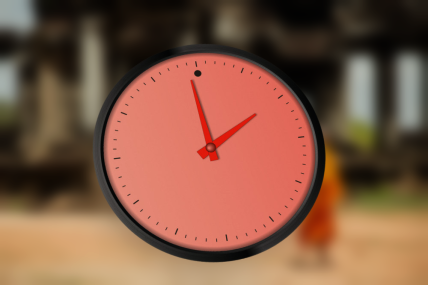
1.59
